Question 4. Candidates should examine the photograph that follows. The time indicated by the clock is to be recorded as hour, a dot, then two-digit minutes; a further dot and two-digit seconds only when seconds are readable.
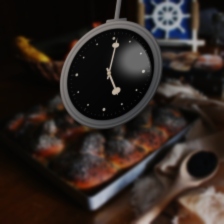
5.01
